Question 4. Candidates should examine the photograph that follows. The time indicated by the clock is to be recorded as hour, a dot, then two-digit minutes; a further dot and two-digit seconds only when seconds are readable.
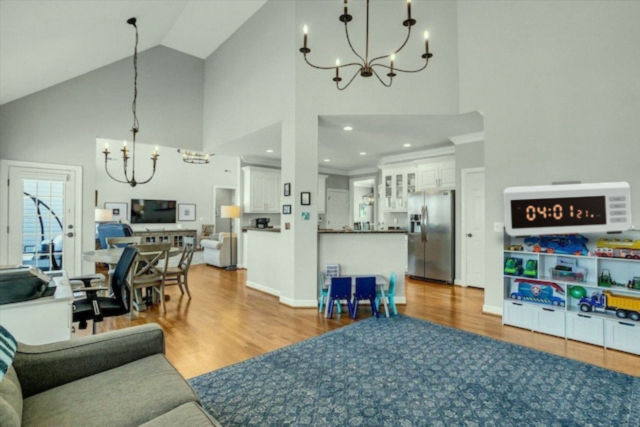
4.01
